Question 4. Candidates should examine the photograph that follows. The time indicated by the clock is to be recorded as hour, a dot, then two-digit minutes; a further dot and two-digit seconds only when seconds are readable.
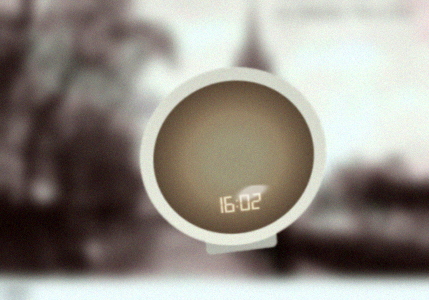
16.02
